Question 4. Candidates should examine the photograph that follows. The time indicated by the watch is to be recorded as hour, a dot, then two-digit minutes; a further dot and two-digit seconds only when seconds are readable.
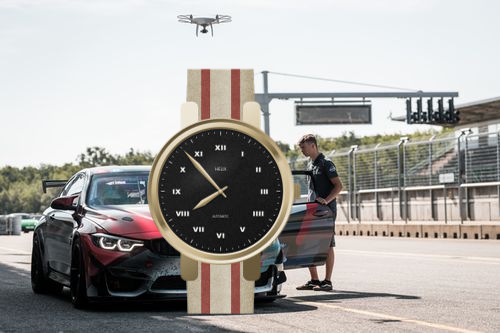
7.53
